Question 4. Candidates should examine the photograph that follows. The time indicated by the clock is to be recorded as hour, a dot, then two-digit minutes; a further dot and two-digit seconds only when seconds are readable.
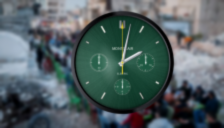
2.02
